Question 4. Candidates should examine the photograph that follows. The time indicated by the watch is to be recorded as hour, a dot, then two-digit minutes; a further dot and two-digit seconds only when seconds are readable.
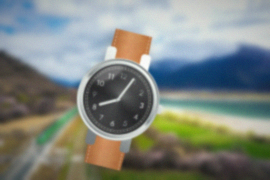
8.04
